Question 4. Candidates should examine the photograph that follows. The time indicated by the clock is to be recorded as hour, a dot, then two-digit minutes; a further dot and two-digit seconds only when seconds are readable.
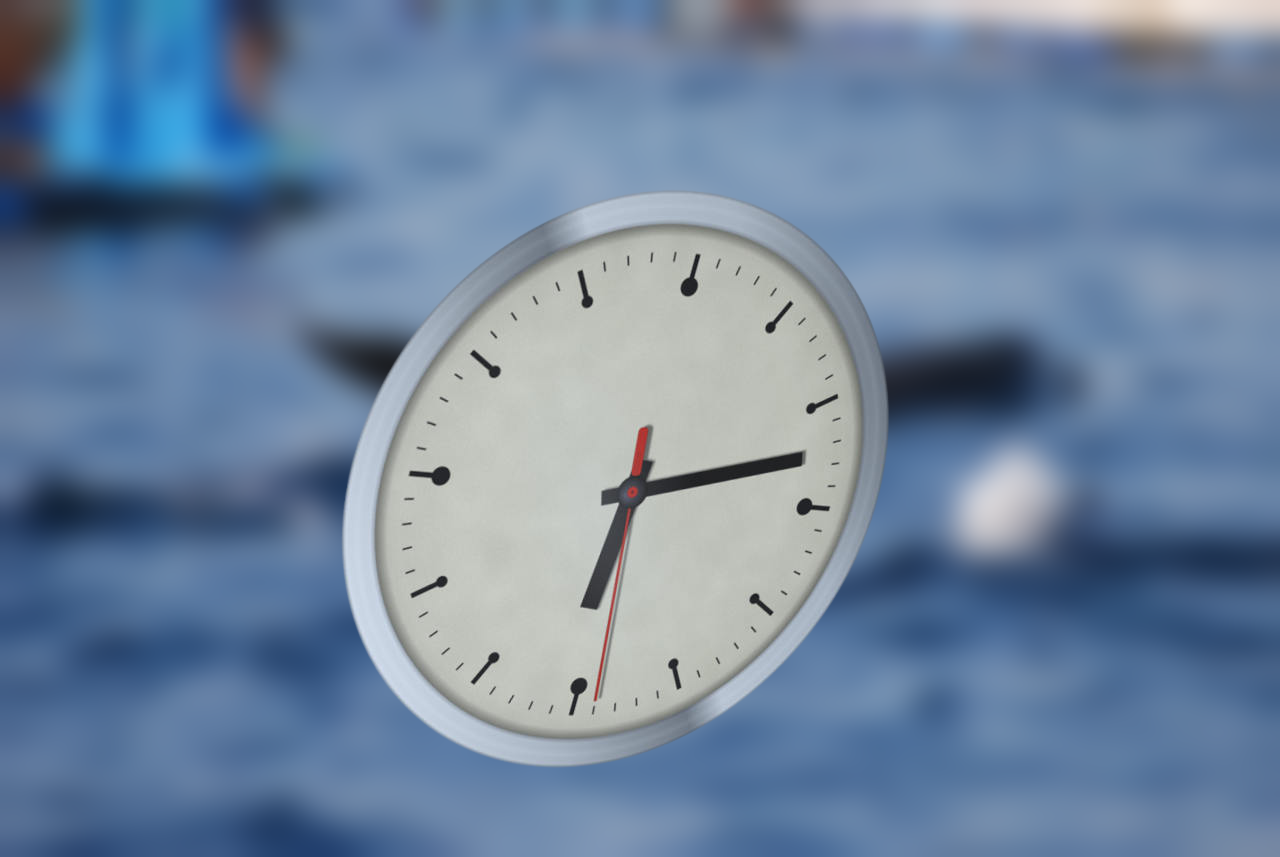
6.12.29
